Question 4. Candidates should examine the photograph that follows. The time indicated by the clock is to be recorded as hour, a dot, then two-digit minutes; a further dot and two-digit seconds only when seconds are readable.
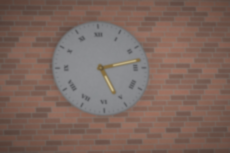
5.13
